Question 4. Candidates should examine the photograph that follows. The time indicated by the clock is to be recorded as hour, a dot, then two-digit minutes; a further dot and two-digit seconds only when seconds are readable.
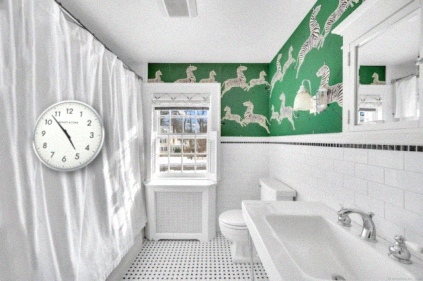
4.53
